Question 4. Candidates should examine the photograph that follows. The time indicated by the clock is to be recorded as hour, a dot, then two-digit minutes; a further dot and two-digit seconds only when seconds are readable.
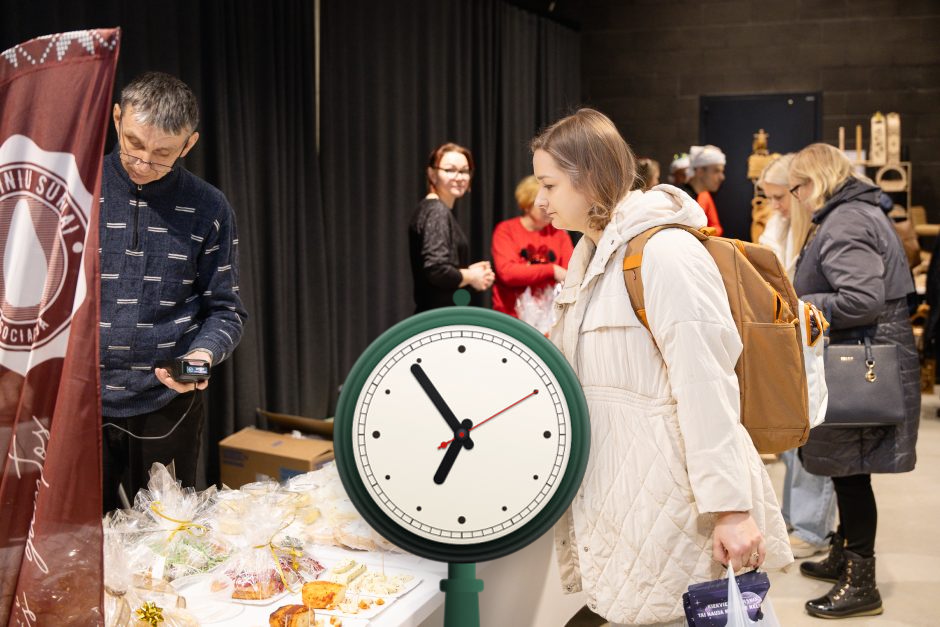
6.54.10
